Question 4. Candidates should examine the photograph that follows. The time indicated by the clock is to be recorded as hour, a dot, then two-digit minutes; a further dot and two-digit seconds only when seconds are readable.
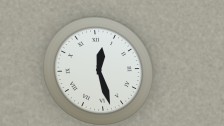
12.28
